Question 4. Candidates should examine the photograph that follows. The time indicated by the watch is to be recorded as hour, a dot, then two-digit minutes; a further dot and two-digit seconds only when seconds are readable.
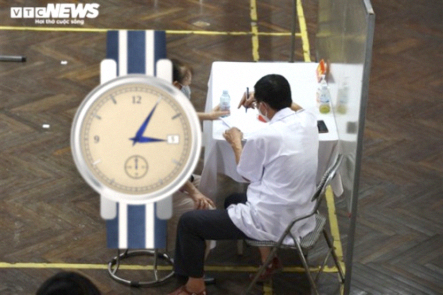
3.05
